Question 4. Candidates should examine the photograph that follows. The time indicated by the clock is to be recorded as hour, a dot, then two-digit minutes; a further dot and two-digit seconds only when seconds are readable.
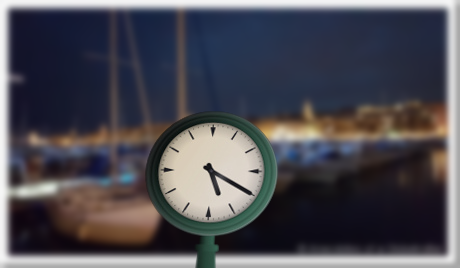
5.20
